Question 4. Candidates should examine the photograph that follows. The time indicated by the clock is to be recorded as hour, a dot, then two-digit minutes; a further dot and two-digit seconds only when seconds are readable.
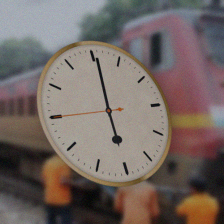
6.00.45
